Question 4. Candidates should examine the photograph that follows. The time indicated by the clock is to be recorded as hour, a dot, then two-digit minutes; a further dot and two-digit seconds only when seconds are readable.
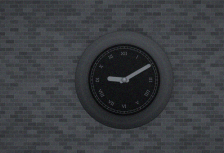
9.10
